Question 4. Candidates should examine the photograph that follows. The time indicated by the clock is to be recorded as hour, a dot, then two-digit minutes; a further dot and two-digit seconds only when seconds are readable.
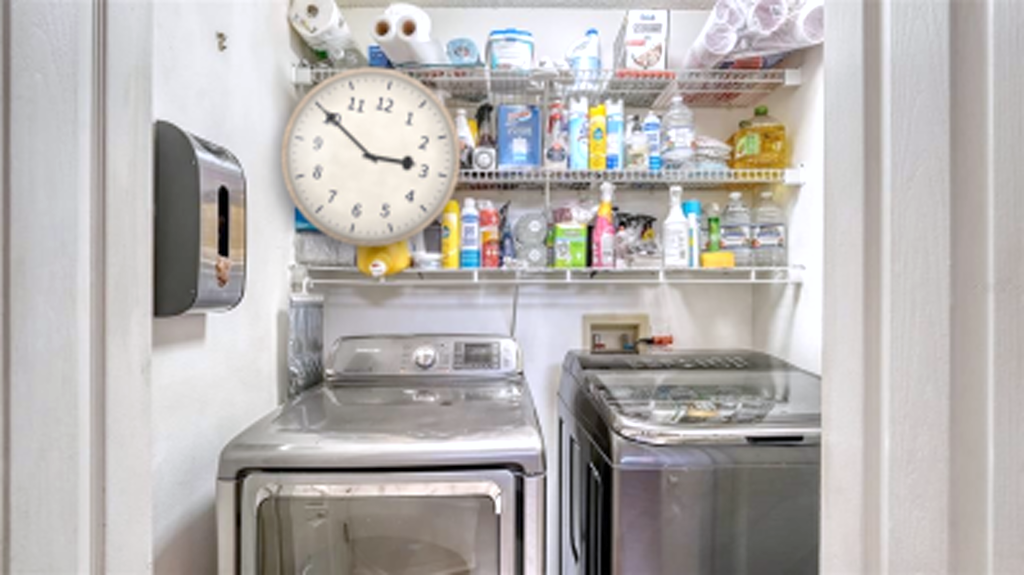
2.50
